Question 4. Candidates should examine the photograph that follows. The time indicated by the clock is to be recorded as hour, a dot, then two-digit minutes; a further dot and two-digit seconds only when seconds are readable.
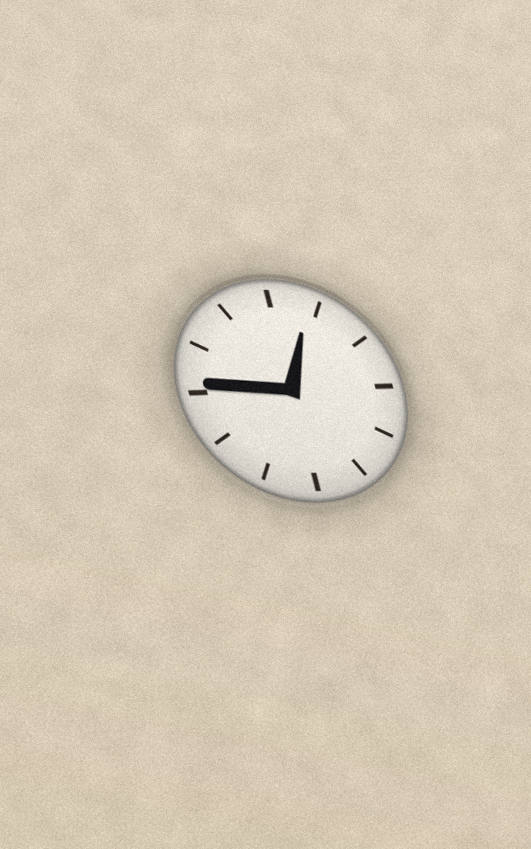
12.46
